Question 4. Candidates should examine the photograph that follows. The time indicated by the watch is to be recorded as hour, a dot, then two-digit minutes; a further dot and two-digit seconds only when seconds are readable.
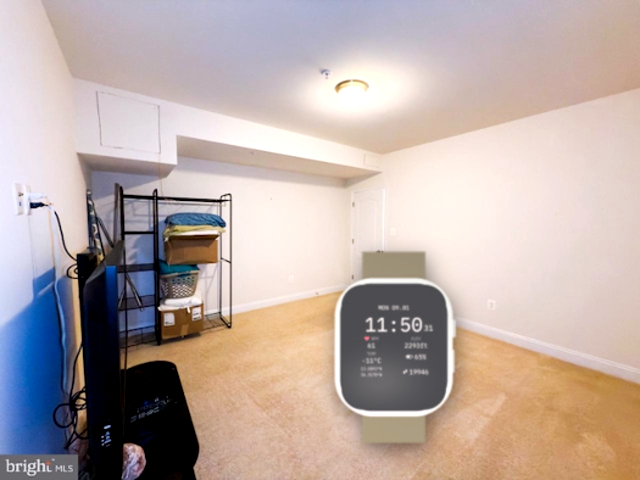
11.50
